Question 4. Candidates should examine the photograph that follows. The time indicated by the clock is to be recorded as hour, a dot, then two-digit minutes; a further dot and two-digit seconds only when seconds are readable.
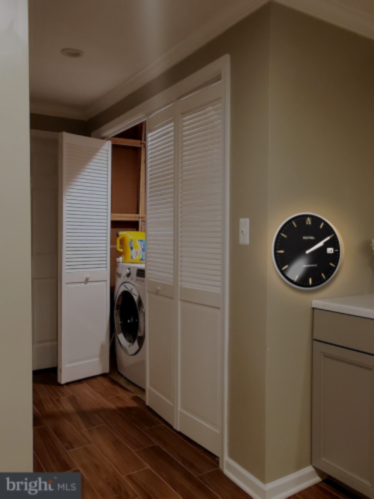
2.10
